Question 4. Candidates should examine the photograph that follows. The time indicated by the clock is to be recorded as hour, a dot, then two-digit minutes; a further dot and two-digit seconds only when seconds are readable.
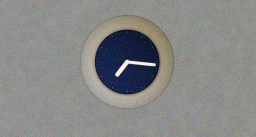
7.16
